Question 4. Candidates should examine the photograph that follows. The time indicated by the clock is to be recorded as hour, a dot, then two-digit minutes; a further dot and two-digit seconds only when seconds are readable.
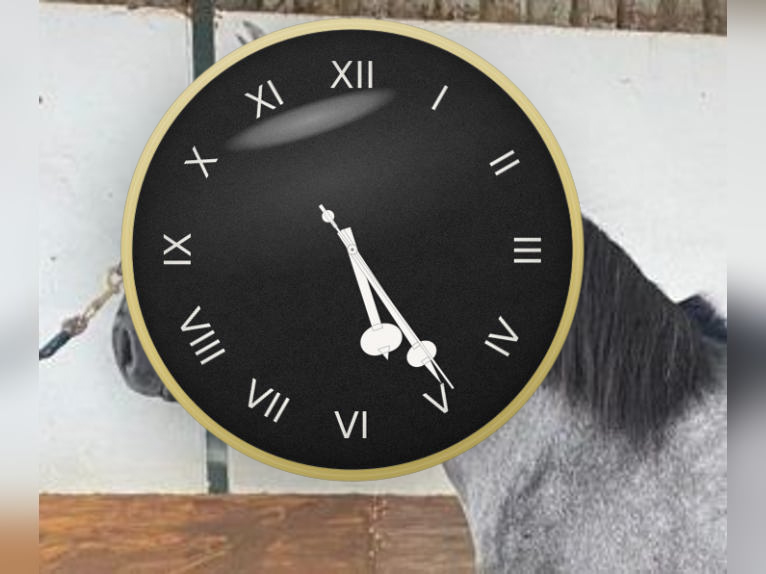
5.24.24
